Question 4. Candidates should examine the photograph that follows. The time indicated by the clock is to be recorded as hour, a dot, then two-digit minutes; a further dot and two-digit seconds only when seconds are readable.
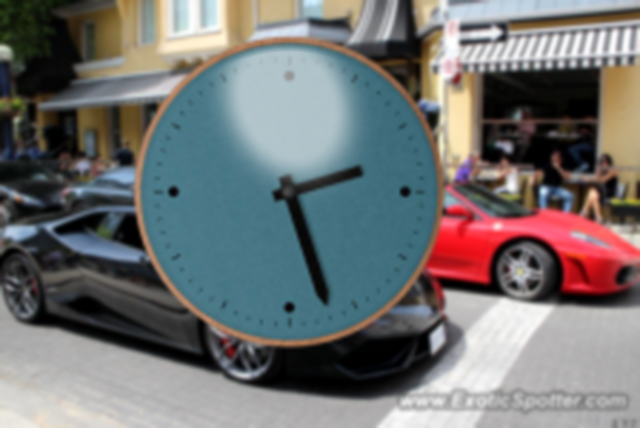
2.27
